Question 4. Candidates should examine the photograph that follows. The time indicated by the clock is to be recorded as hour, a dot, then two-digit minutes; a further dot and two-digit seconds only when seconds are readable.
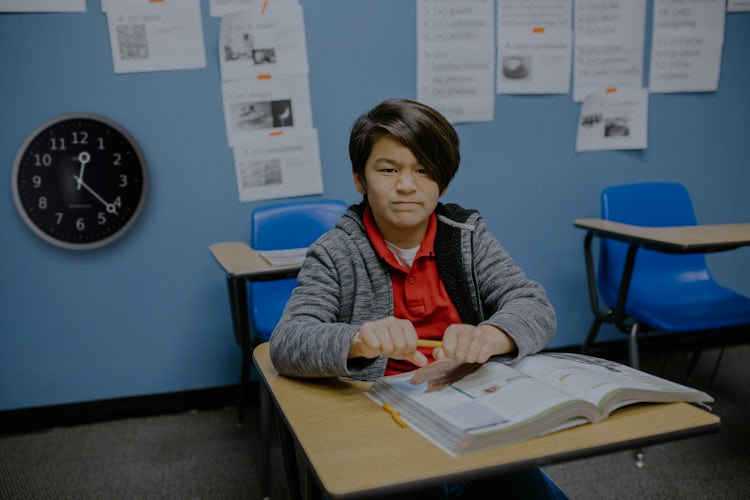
12.22
